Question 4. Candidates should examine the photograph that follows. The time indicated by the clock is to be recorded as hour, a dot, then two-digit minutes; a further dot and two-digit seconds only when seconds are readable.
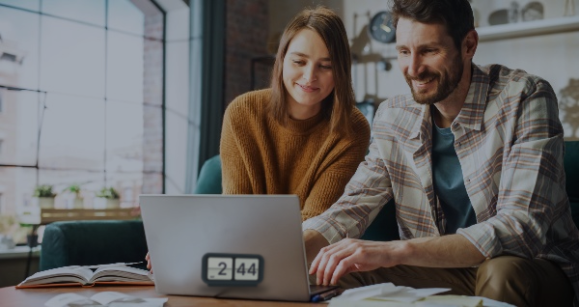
2.44
